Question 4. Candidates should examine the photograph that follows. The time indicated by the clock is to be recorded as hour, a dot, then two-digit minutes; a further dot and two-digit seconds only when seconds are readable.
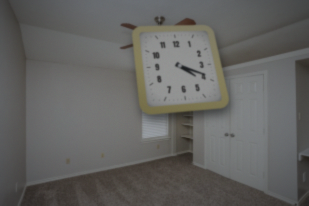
4.19
